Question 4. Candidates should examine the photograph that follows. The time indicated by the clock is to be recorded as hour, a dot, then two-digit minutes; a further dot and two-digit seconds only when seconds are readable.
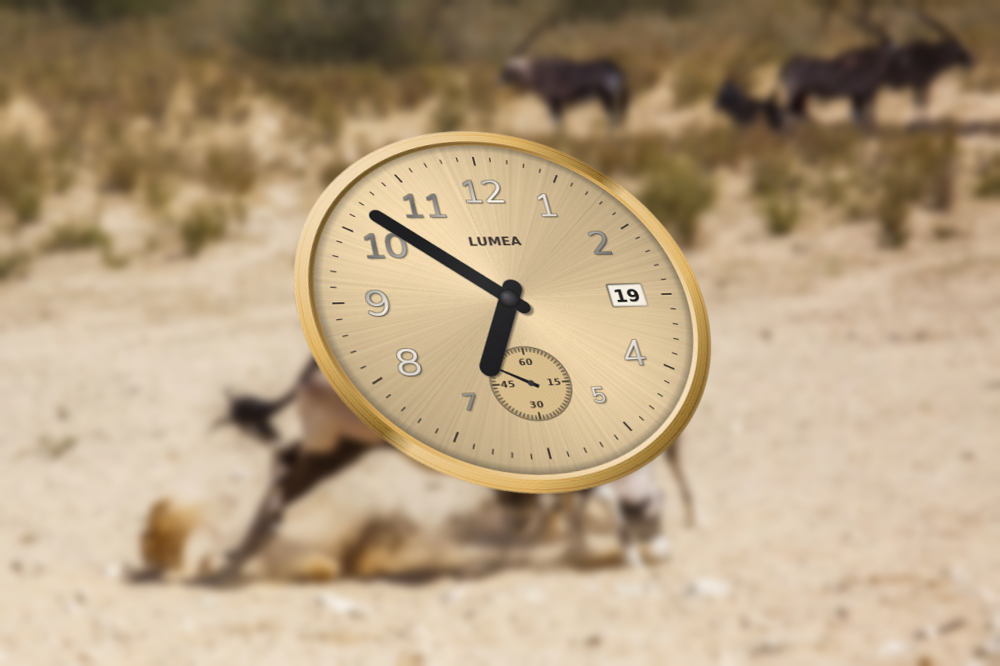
6.51.50
